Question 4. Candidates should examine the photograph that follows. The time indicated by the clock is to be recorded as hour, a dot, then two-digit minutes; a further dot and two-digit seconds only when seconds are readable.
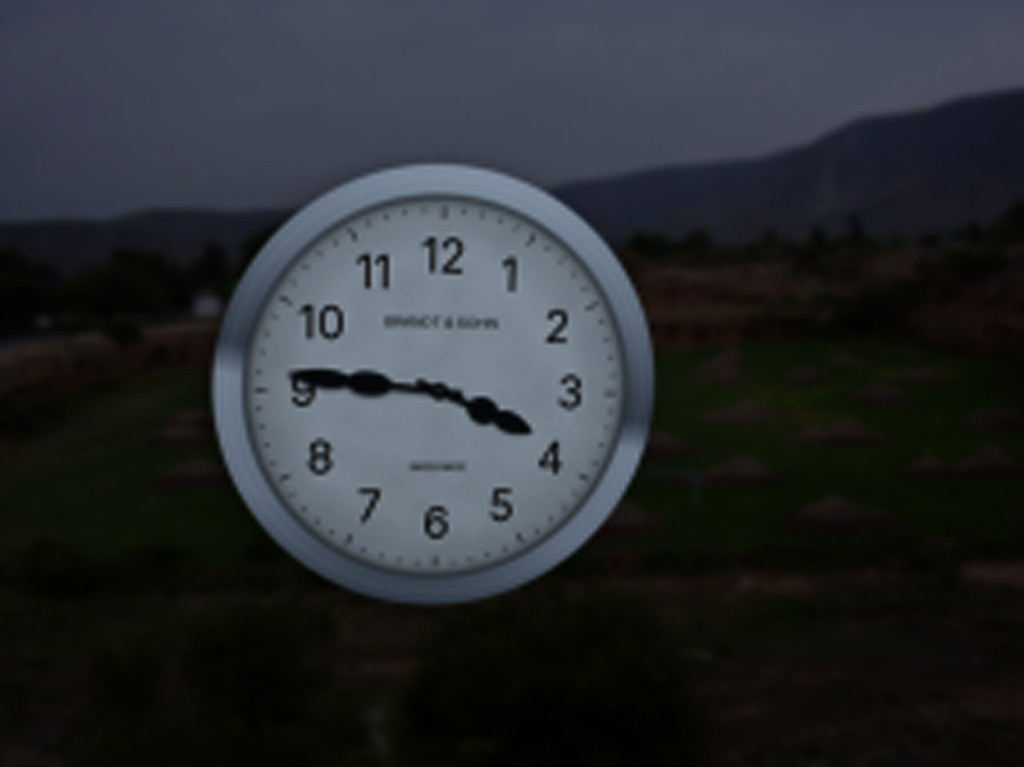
3.46
